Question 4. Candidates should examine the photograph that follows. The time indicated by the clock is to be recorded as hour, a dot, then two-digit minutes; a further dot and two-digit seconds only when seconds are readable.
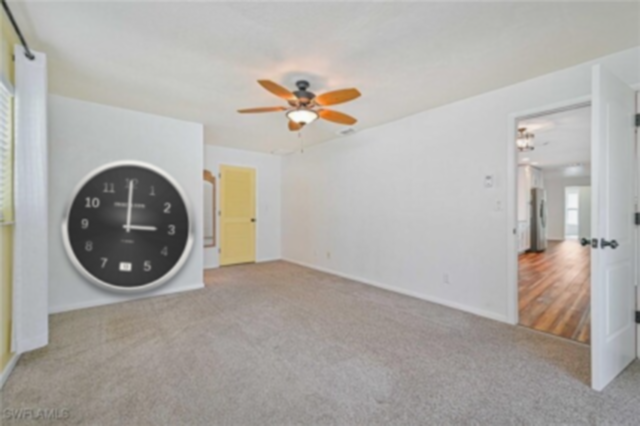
3.00
